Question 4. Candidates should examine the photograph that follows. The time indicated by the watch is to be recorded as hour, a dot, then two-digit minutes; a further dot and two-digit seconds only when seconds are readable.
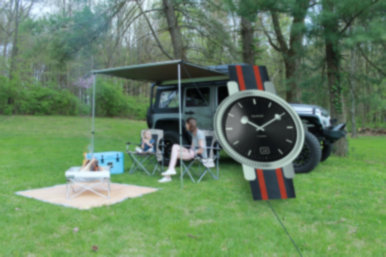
10.10
